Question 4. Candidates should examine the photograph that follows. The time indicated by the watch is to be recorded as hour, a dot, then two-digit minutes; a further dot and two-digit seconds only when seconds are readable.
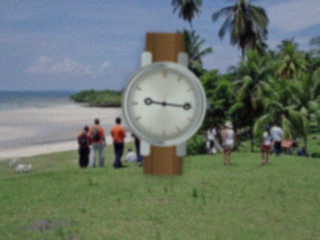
9.16
